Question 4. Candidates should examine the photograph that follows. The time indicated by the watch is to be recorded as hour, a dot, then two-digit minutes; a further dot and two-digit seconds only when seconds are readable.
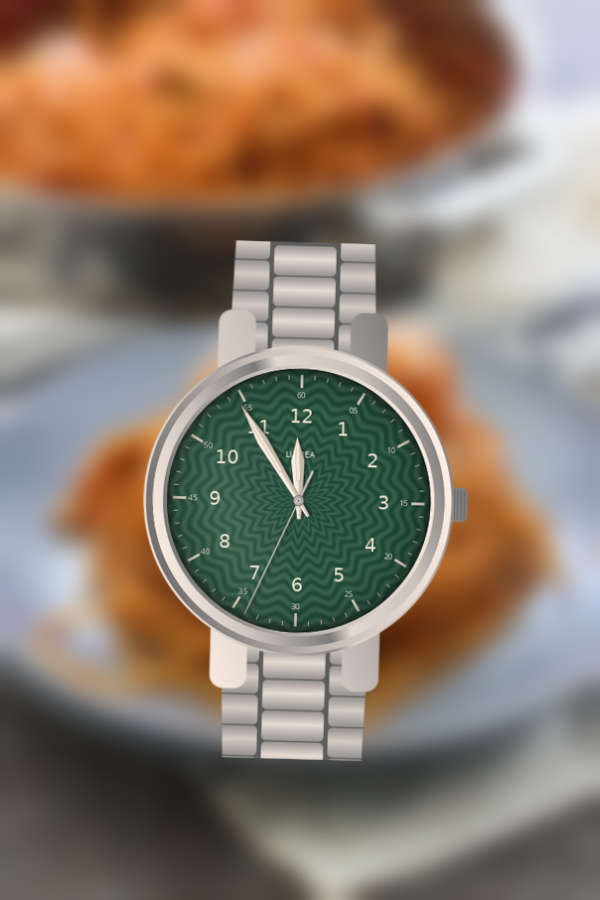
11.54.34
